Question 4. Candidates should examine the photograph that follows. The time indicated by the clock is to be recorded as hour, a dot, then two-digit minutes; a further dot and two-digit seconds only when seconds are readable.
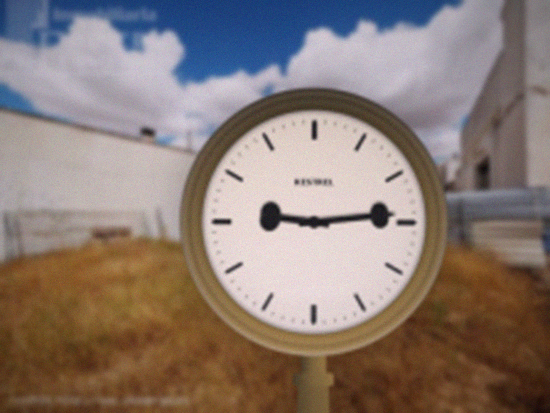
9.14
